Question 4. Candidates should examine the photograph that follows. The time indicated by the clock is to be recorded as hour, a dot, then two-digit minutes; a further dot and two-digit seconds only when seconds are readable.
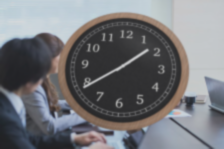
1.39
